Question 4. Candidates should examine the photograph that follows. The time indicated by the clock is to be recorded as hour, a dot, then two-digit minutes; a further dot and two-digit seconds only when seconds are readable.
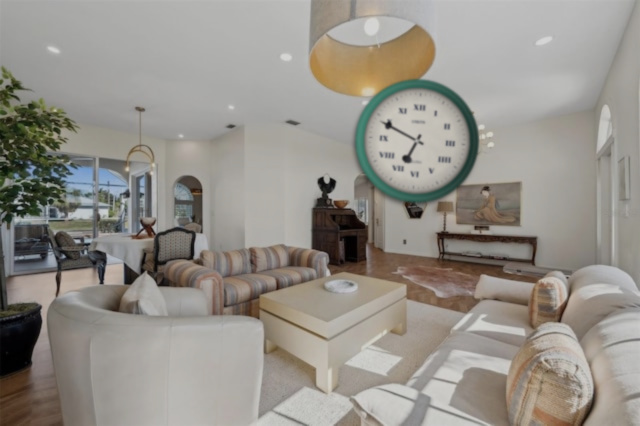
6.49
